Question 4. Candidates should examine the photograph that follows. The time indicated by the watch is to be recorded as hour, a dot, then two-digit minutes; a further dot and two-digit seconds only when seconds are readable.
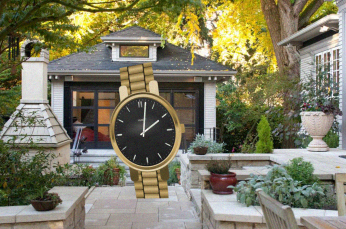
2.02
